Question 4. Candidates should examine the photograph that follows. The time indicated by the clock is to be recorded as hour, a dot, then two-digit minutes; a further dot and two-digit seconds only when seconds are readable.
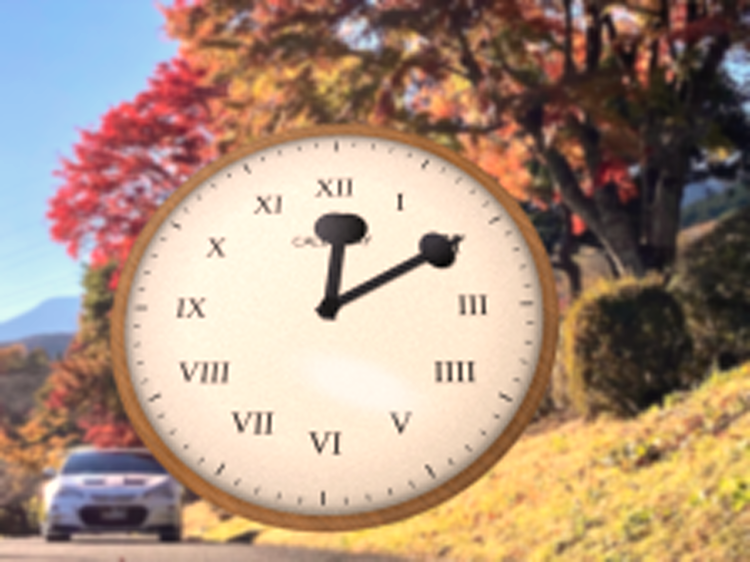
12.10
